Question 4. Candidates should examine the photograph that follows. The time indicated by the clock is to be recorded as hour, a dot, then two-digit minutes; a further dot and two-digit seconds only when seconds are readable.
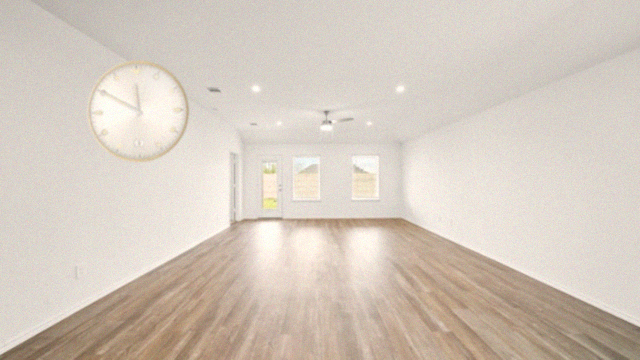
11.50
